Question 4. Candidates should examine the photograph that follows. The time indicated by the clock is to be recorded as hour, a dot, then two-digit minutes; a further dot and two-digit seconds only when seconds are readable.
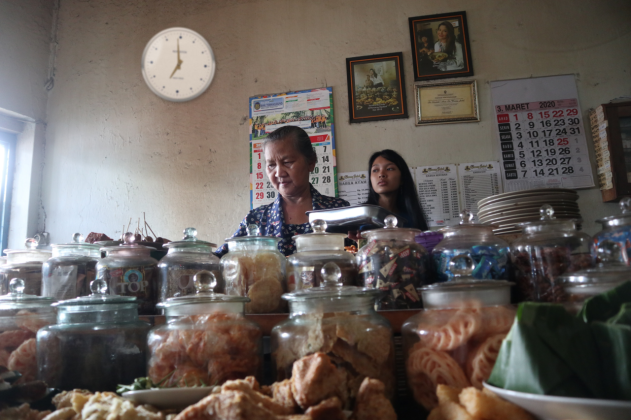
6.59
